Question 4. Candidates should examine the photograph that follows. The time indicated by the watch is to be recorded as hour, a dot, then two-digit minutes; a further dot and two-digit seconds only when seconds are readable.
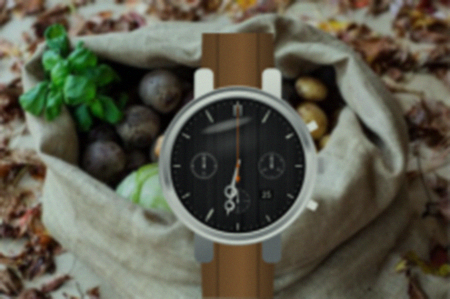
6.32
